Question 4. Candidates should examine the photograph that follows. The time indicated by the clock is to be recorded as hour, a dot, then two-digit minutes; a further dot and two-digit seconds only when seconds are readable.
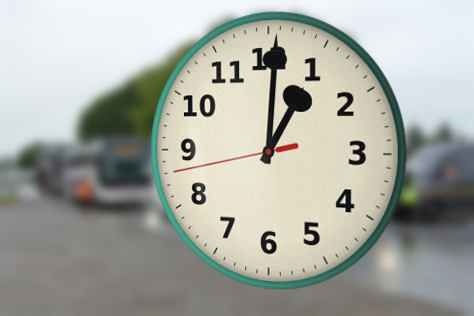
1.00.43
